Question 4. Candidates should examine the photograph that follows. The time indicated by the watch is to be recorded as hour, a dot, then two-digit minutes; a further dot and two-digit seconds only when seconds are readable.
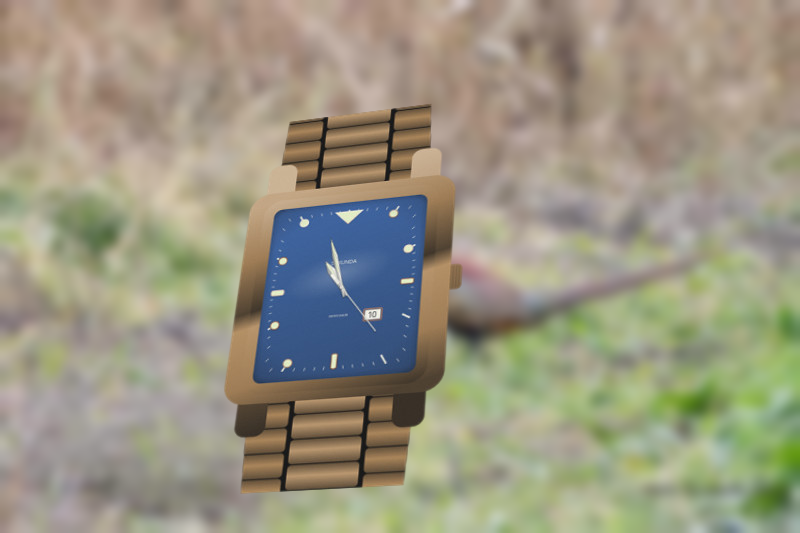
10.57.24
